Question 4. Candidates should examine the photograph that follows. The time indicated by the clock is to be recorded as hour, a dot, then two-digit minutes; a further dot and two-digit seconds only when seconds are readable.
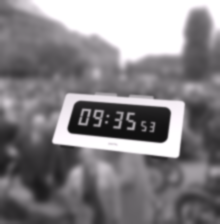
9.35
